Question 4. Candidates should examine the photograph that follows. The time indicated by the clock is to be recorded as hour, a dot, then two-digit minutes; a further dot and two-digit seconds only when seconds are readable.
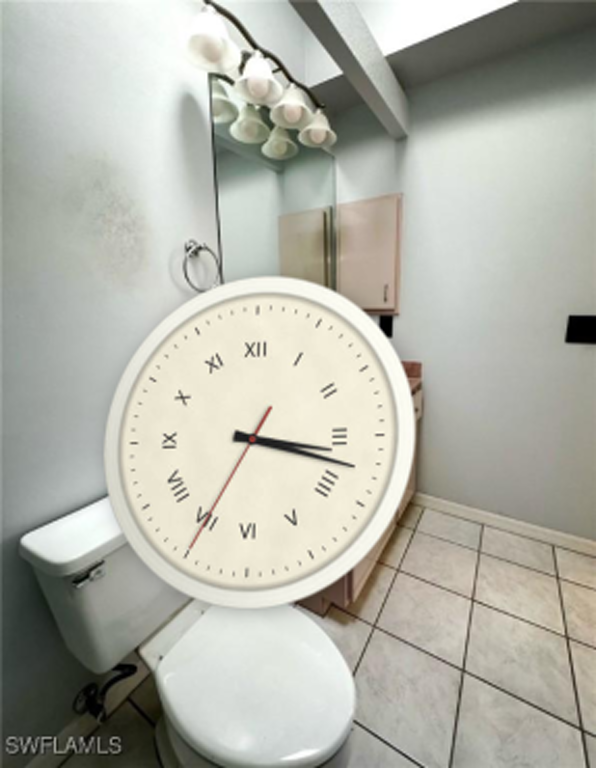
3.17.35
